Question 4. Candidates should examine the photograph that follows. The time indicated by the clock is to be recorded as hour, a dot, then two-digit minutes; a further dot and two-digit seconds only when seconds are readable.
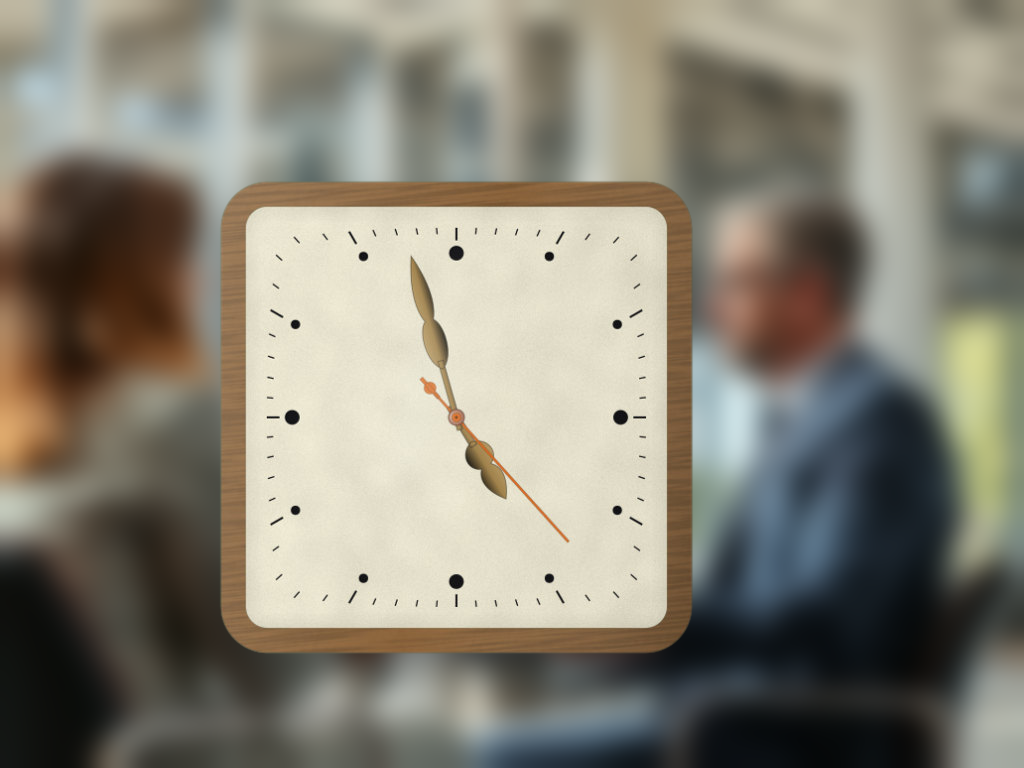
4.57.23
